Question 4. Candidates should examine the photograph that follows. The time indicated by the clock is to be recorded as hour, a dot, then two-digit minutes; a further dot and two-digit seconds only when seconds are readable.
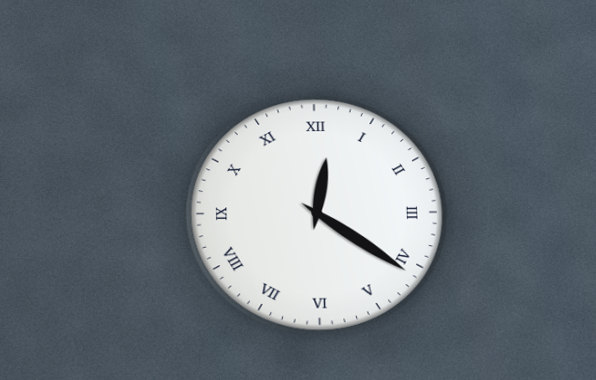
12.21
